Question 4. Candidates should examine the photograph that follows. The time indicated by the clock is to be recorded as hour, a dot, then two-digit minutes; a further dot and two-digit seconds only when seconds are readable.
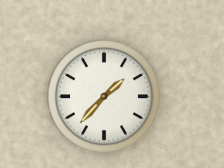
1.37
